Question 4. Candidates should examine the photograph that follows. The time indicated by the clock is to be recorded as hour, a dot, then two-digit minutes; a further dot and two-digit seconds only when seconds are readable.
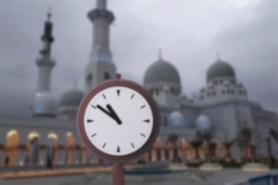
10.51
